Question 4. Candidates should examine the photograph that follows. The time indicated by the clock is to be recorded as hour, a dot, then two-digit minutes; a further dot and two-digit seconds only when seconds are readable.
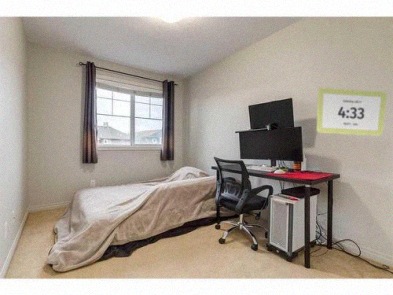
4.33
